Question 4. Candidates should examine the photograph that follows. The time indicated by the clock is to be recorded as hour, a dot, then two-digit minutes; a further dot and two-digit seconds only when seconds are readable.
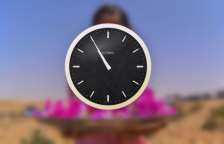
10.55
